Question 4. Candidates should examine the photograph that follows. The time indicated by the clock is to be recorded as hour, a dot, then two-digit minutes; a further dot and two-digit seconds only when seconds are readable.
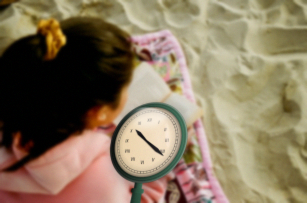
10.21
